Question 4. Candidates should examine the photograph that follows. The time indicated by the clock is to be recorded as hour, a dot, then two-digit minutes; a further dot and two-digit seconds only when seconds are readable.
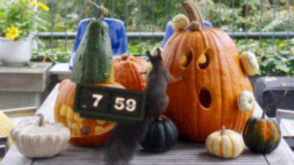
7.59
